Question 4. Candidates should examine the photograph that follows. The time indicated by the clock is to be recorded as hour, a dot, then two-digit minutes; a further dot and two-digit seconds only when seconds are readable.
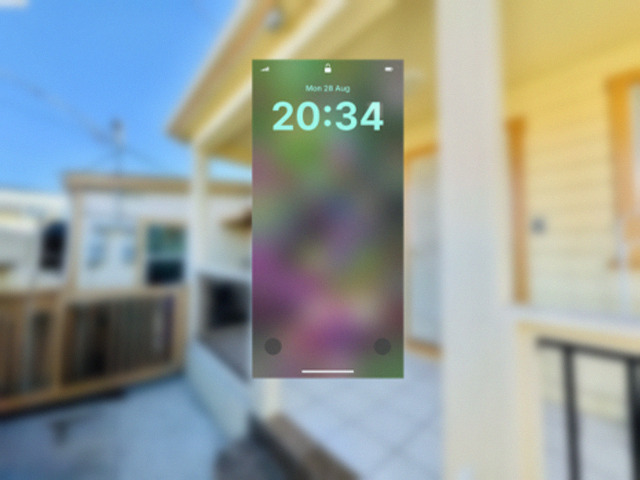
20.34
